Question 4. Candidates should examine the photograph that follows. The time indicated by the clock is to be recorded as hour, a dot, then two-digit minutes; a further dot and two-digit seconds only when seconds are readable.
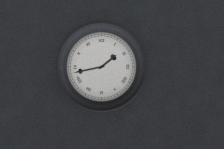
1.43
